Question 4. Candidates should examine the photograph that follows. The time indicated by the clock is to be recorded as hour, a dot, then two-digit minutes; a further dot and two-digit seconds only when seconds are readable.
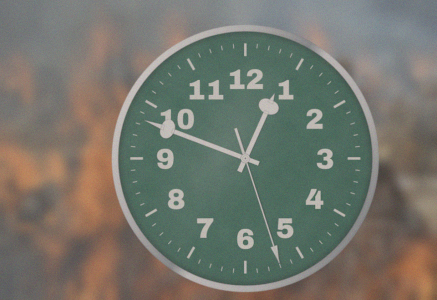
12.48.27
